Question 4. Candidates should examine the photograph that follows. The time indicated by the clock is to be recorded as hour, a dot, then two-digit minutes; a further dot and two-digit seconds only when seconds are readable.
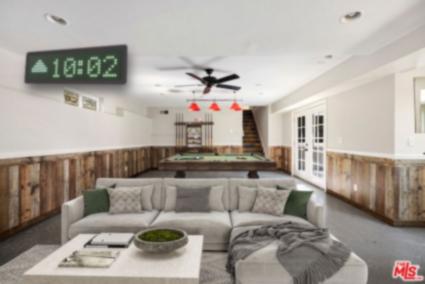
10.02
